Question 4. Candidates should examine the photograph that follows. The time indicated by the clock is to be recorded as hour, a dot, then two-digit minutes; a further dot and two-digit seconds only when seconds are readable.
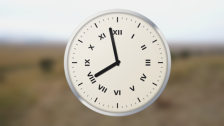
7.58
